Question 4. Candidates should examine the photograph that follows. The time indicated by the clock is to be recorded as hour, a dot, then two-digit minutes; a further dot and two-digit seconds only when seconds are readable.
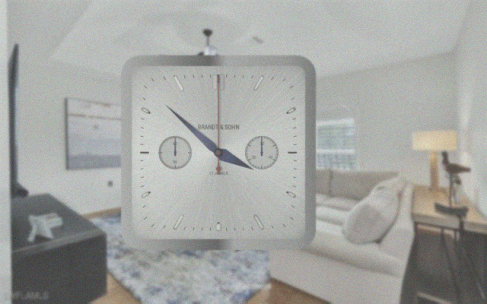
3.52
